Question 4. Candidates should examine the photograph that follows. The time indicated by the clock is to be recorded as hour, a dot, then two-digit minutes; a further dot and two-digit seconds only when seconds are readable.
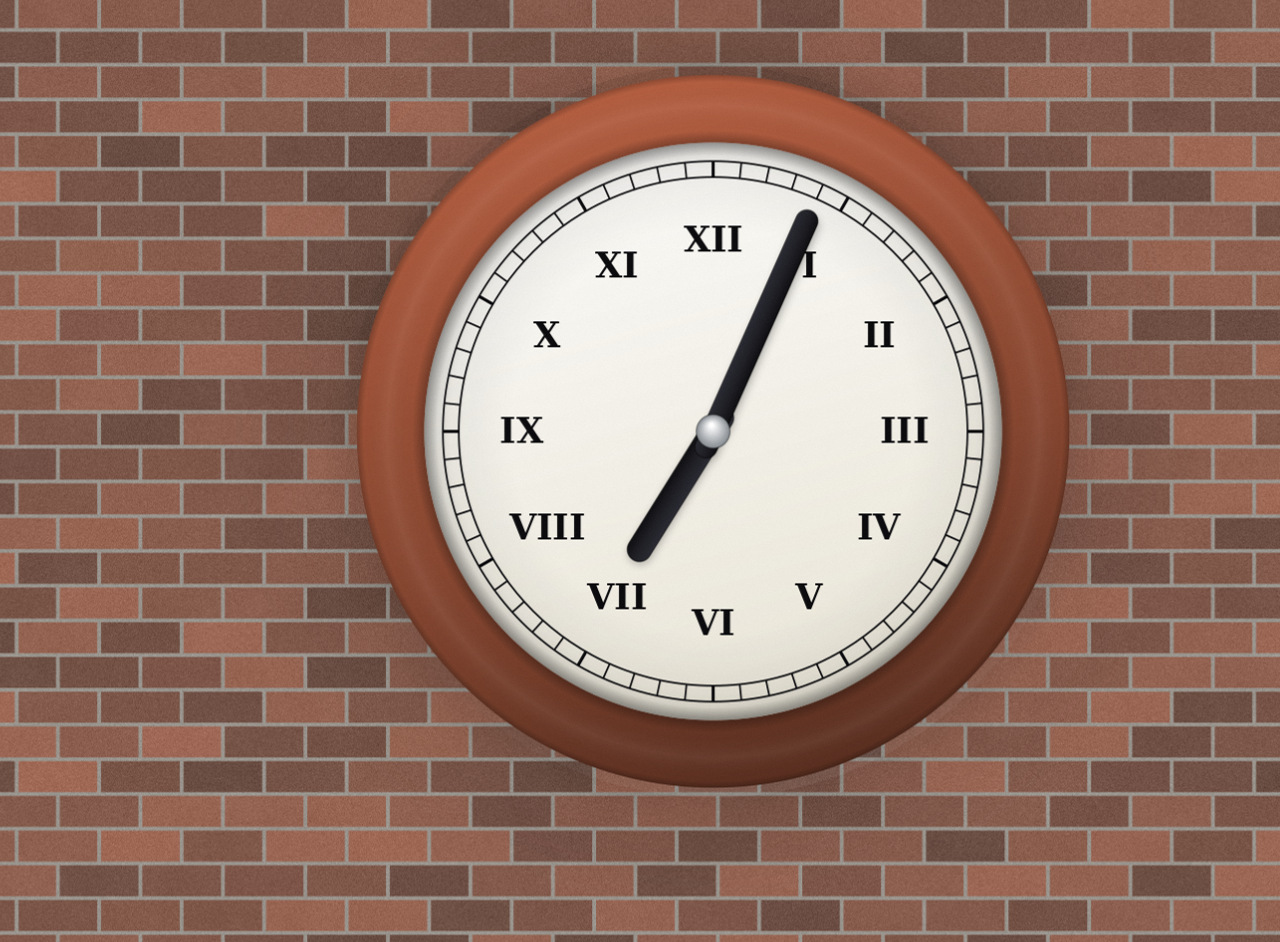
7.04
